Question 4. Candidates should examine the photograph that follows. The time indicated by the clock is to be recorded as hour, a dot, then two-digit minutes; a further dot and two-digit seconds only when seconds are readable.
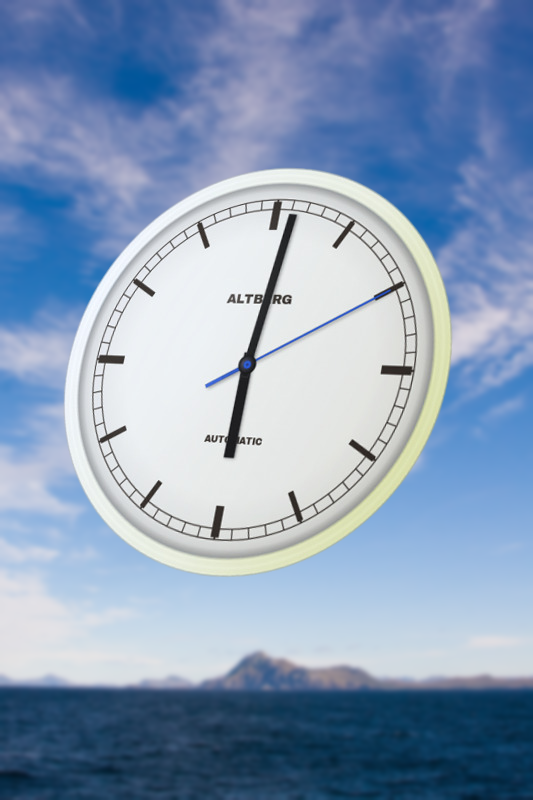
6.01.10
